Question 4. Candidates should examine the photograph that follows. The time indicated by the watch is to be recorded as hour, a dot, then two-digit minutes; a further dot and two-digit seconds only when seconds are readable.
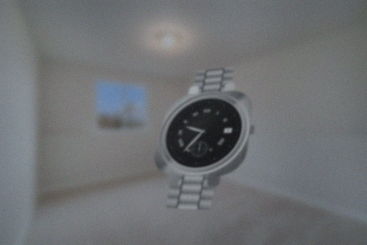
9.36
